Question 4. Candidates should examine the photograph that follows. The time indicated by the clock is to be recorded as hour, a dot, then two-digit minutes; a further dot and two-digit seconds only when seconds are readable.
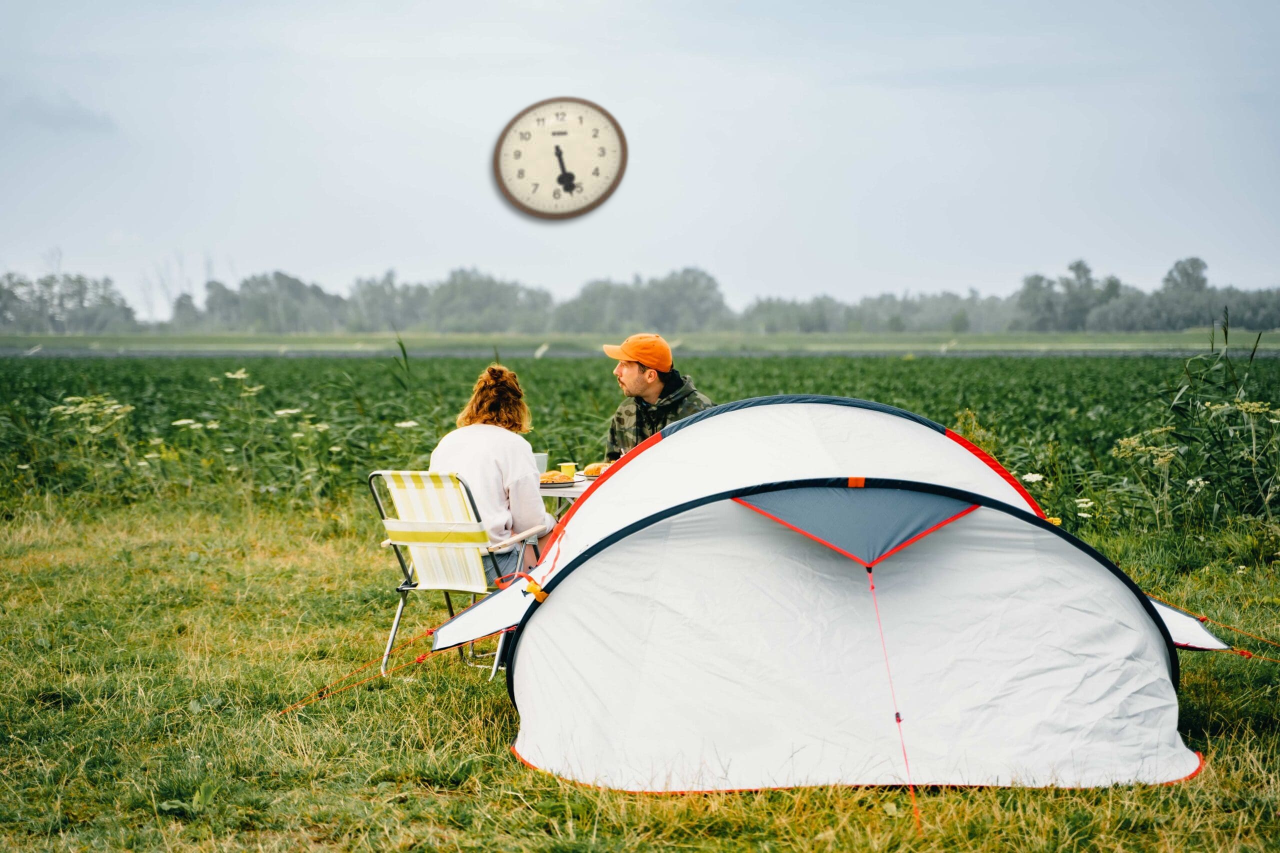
5.27
